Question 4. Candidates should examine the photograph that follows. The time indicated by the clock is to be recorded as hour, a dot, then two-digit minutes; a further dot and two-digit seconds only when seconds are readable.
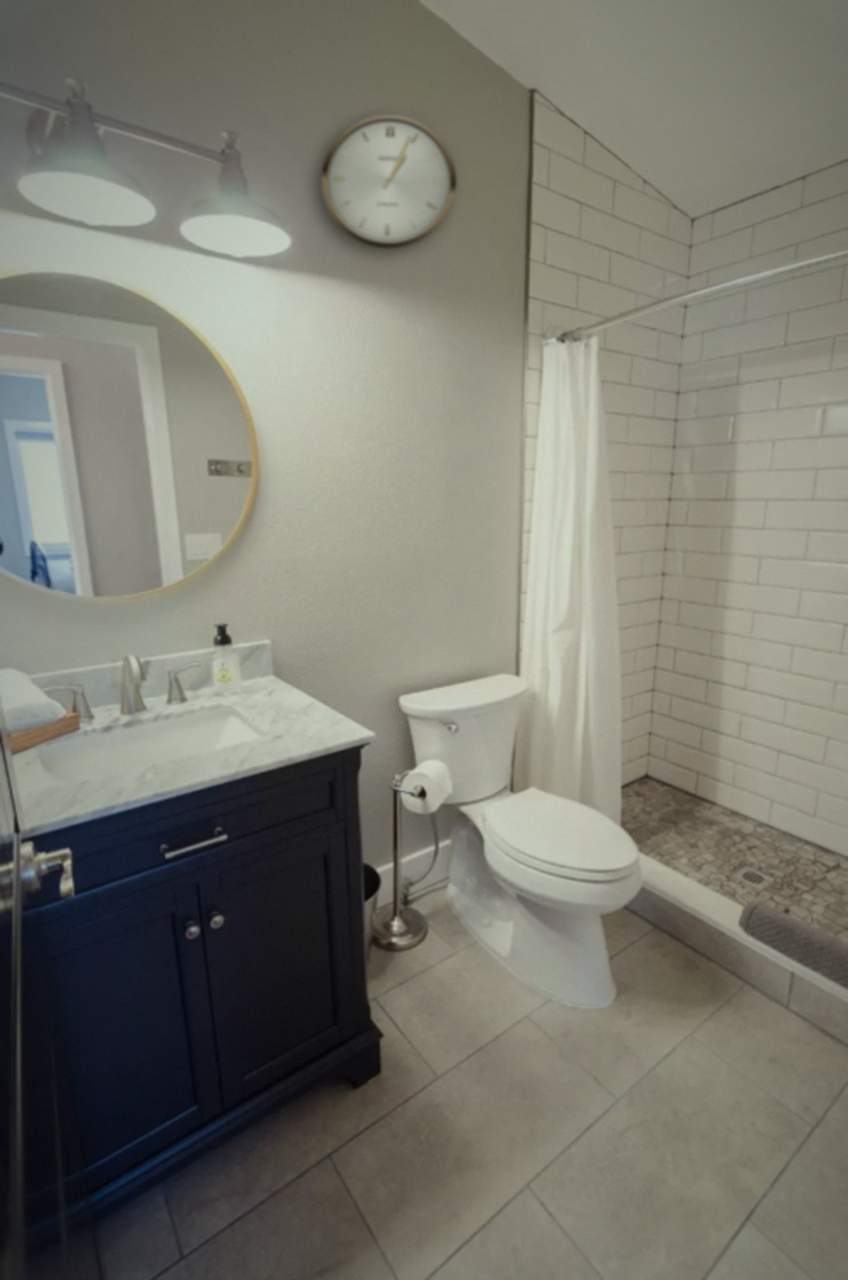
1.04
